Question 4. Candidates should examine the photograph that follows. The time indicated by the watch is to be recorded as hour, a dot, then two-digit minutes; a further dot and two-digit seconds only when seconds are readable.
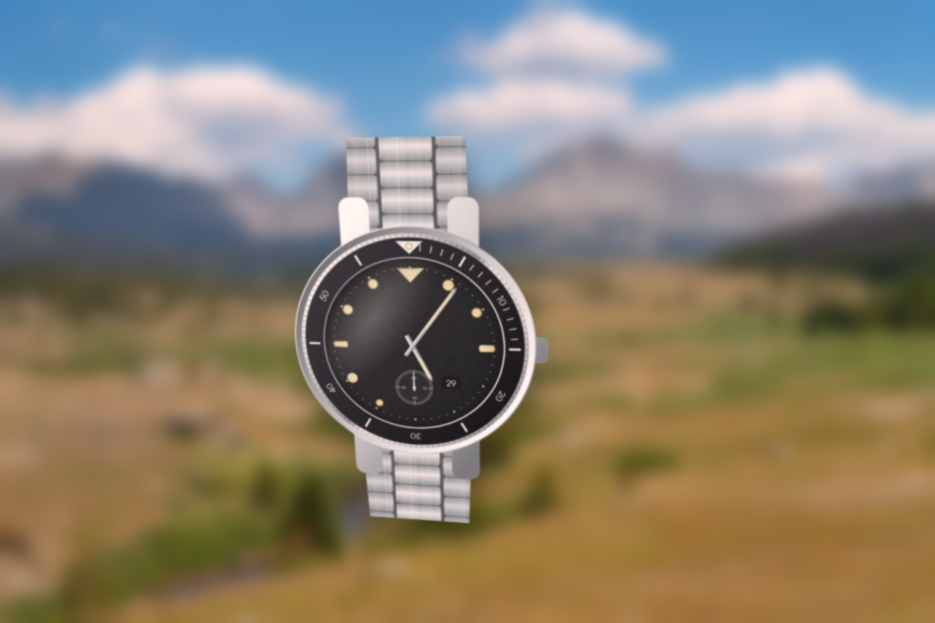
5.06
